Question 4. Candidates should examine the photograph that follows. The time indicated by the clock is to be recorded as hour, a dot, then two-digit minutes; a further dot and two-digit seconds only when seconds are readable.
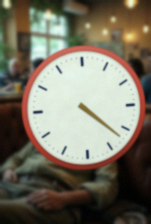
4.22
